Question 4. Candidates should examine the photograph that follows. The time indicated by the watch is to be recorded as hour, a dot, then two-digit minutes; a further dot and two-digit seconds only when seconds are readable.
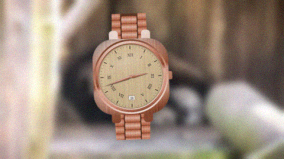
2.42
